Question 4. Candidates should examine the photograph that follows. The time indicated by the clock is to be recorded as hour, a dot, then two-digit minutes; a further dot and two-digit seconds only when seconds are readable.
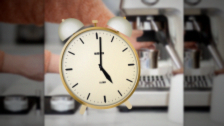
5.01
